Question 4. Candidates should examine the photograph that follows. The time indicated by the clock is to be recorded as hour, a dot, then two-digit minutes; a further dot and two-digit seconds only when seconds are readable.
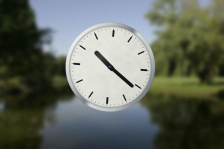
10.21
